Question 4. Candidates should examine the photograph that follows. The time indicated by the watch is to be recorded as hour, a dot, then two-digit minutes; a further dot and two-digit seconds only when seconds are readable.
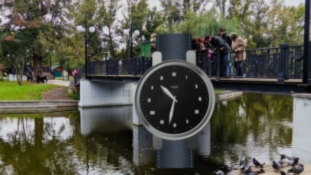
10.32
